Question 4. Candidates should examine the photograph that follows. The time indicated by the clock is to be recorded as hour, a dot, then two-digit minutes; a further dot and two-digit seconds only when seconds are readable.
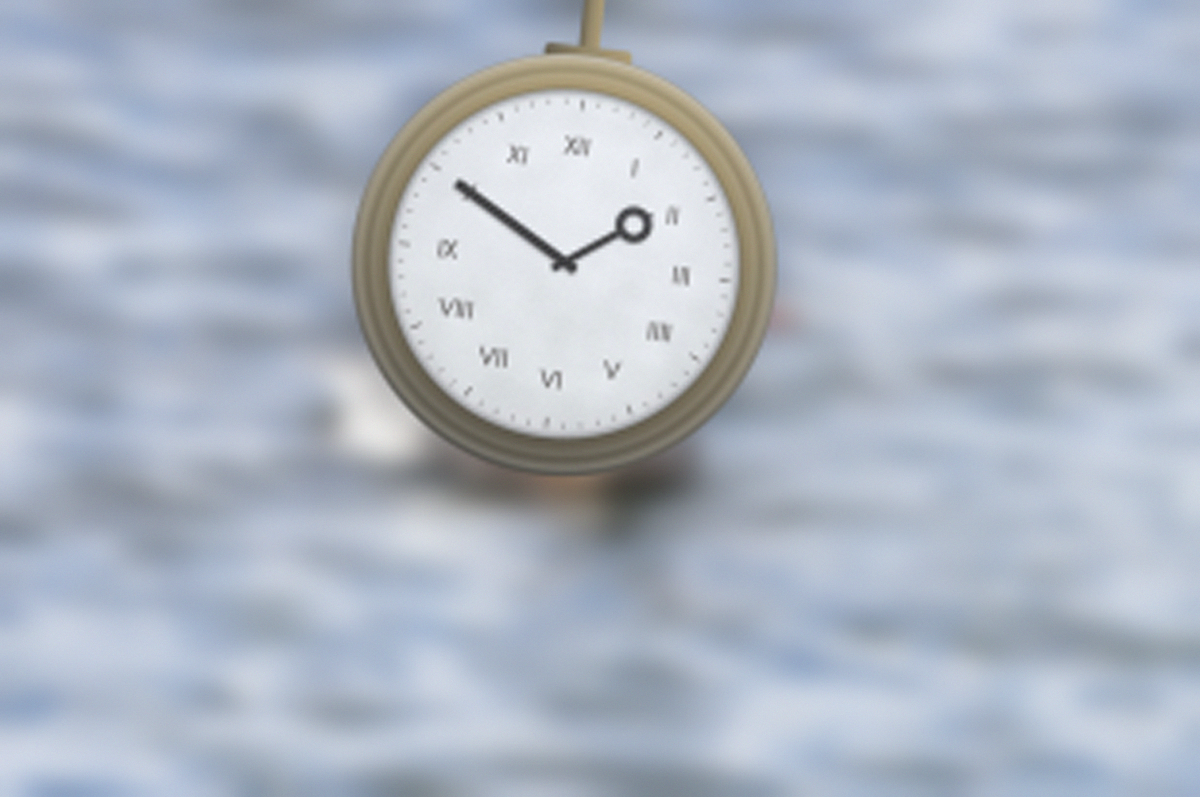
1.50
